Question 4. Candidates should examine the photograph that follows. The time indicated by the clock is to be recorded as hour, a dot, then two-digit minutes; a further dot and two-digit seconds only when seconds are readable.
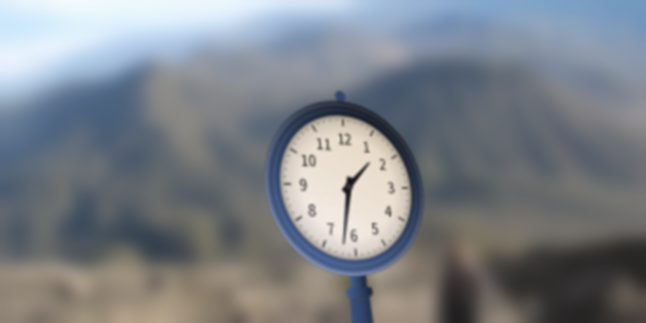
1.32
